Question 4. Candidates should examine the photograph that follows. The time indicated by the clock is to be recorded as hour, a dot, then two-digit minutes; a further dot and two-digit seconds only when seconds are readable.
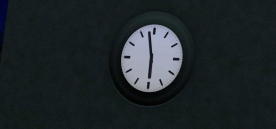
5.58
